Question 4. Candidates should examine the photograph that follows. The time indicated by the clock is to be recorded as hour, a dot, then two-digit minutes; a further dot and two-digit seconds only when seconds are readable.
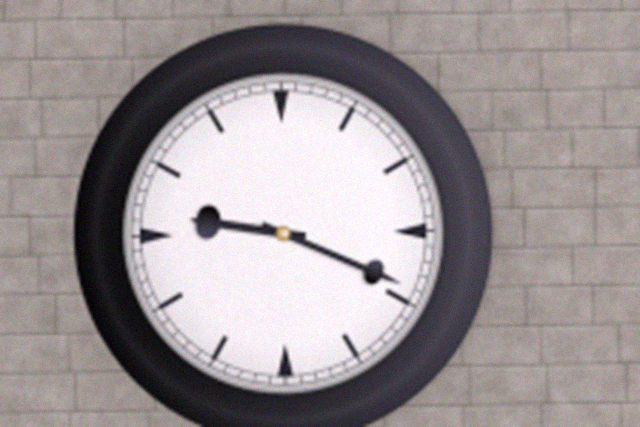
9.19
